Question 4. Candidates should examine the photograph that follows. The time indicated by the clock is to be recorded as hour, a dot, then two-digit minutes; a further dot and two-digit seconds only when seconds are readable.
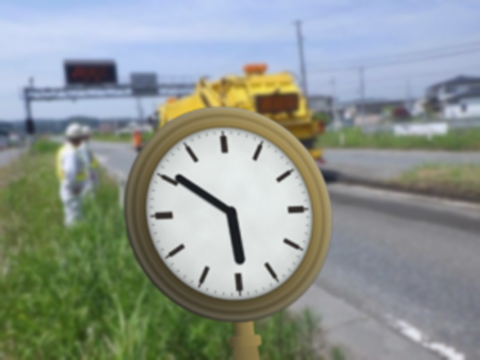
5.51
